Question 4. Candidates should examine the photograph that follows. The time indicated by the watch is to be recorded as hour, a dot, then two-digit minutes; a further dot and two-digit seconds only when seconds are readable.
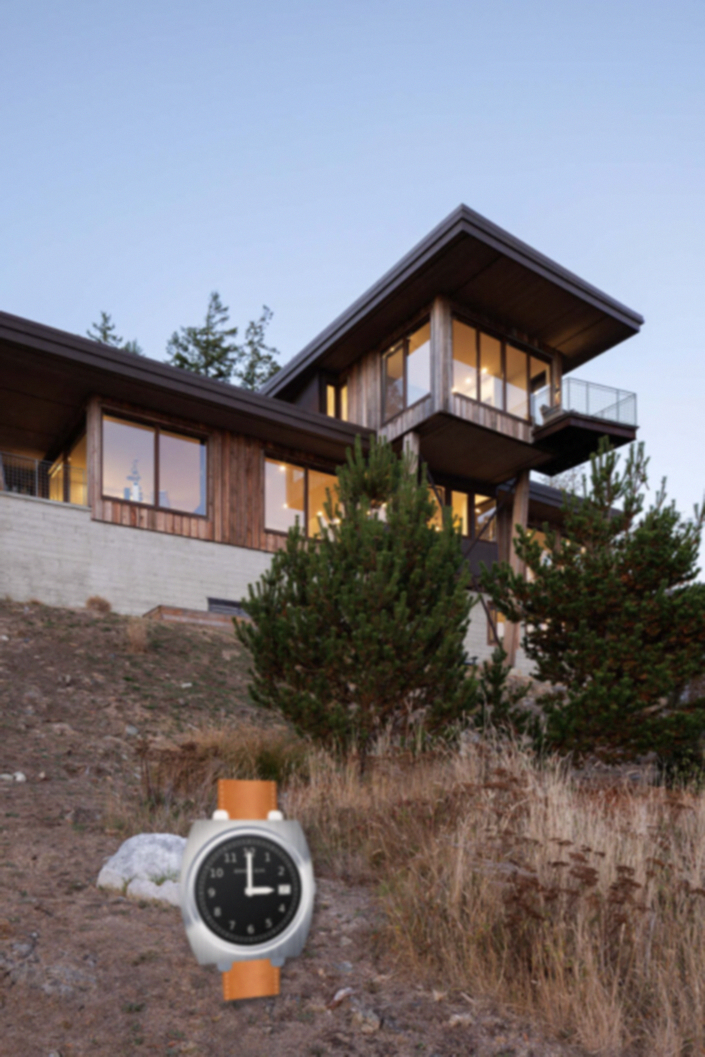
3.00
